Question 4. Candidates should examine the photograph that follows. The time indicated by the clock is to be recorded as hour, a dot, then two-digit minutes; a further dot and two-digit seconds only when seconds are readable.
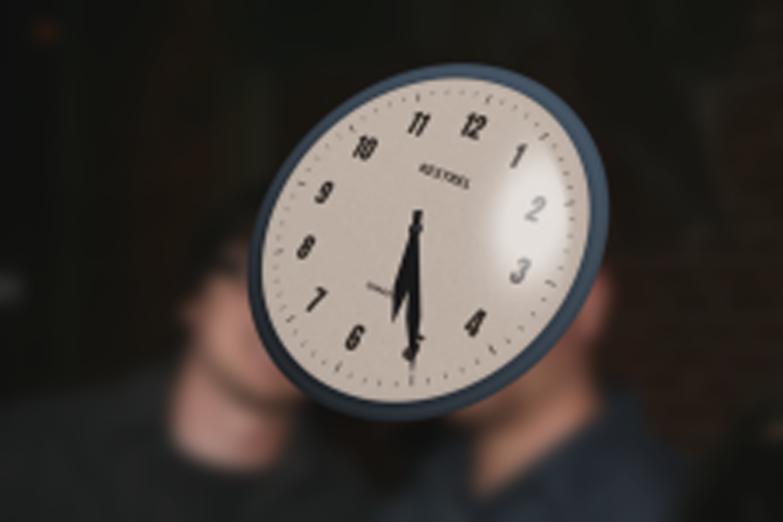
5.25
